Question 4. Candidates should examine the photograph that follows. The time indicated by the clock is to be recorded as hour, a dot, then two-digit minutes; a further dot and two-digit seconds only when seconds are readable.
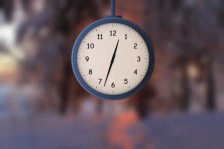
12.33
